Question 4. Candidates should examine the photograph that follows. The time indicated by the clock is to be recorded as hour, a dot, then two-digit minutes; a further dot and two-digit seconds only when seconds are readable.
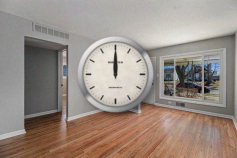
12.00
